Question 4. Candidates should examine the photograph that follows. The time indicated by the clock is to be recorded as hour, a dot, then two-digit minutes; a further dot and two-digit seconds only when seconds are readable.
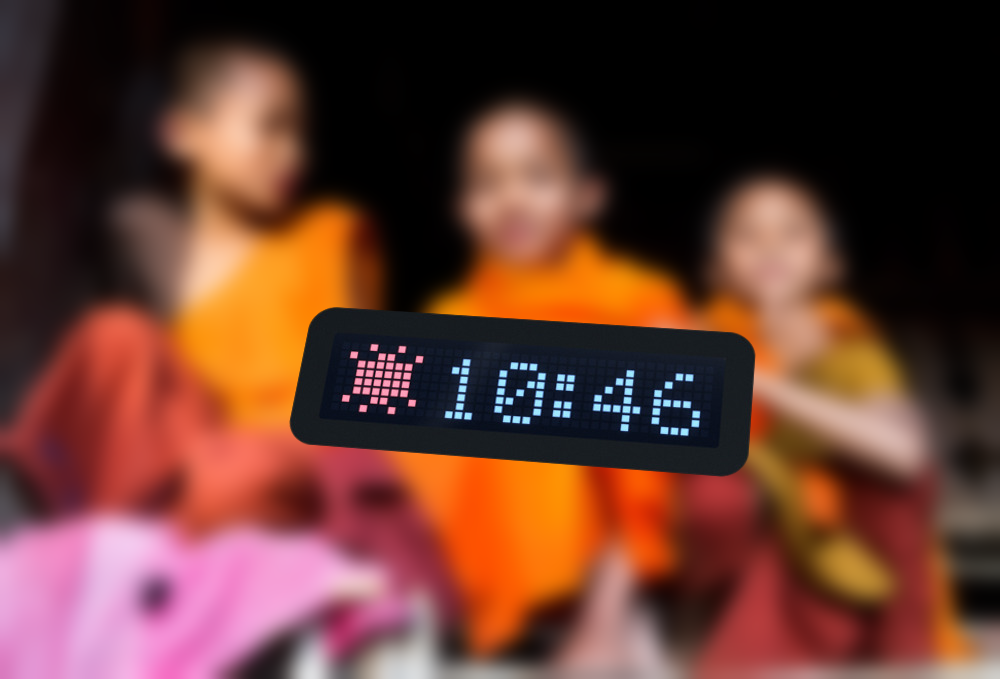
10.46
